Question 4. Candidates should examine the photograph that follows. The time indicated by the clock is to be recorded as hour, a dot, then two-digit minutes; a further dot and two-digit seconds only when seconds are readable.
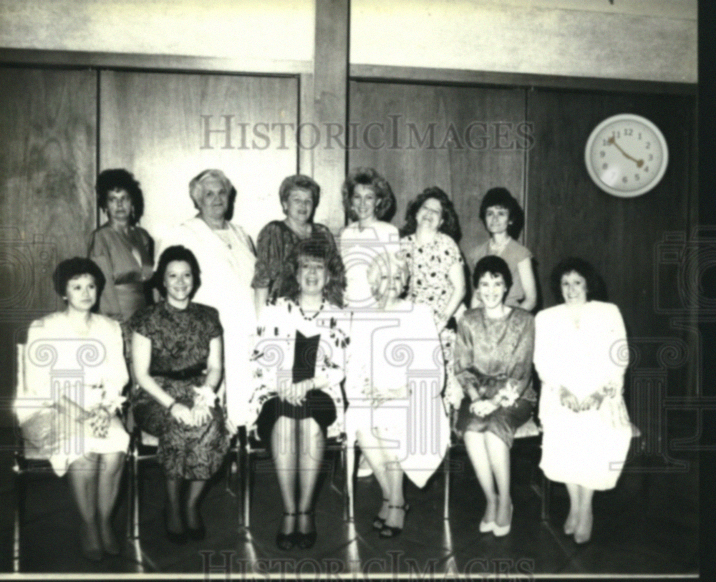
3.52
